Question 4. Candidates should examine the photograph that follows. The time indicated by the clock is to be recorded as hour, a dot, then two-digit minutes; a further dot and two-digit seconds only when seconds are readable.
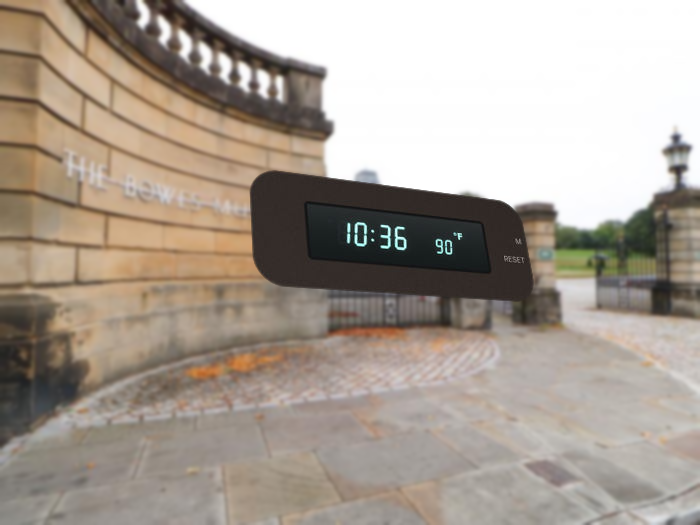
10.36
